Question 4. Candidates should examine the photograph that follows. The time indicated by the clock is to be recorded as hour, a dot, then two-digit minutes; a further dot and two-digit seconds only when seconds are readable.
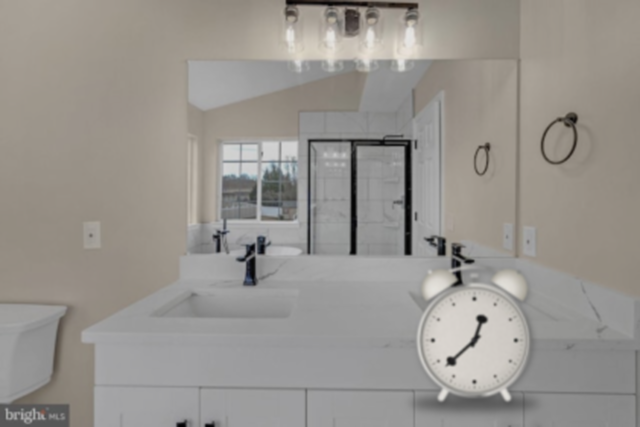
12.38
